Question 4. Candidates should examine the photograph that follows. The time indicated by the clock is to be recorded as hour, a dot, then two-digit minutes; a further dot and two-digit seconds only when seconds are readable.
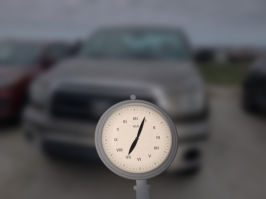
7.04
